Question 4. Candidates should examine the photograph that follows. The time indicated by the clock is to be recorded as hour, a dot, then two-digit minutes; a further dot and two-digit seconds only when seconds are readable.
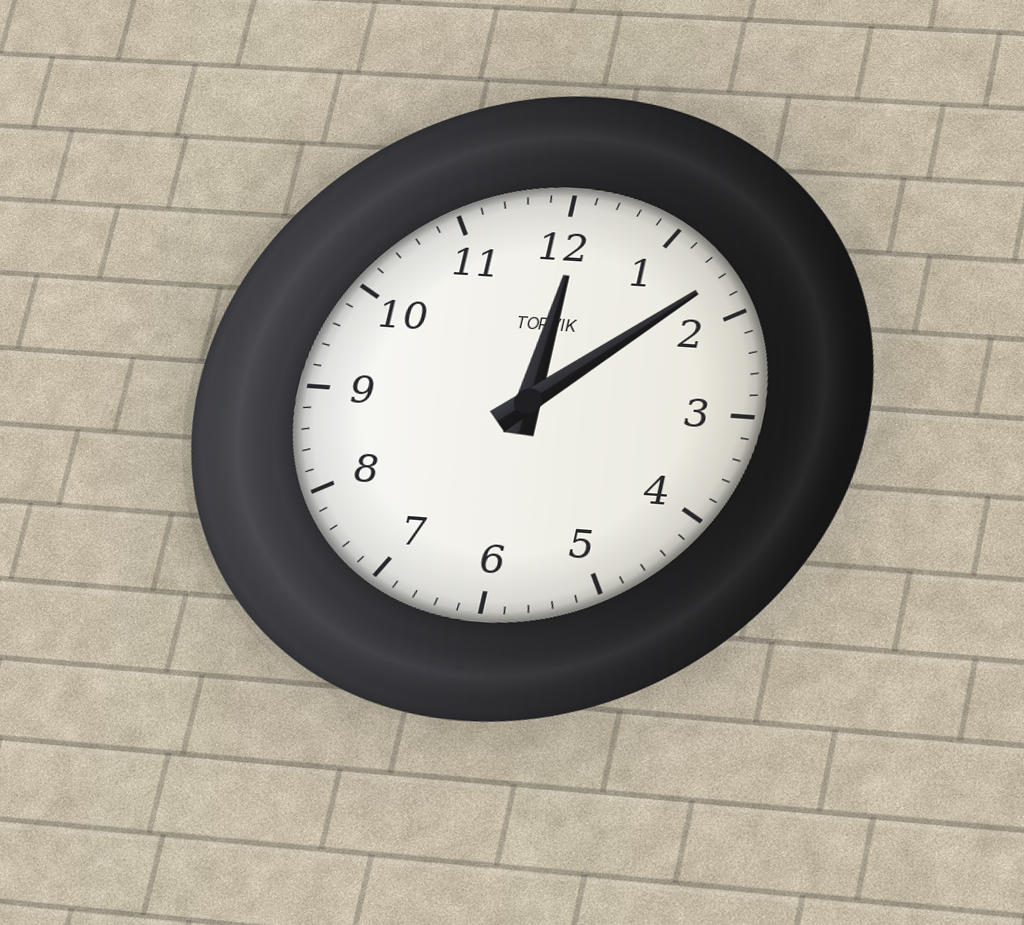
12.08
